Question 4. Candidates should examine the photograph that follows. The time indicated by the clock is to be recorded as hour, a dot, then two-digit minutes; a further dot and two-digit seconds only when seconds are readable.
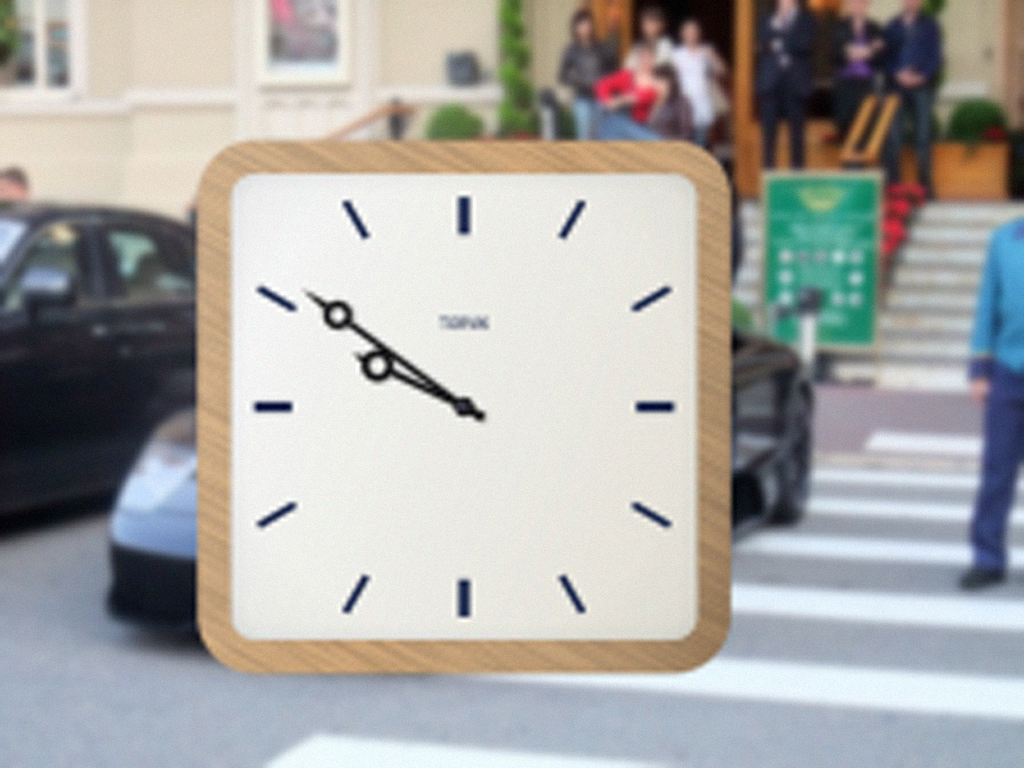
9.51
